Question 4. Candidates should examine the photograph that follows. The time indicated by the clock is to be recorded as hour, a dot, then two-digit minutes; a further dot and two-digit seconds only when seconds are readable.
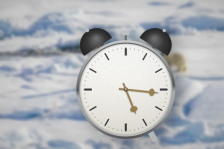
5.16
